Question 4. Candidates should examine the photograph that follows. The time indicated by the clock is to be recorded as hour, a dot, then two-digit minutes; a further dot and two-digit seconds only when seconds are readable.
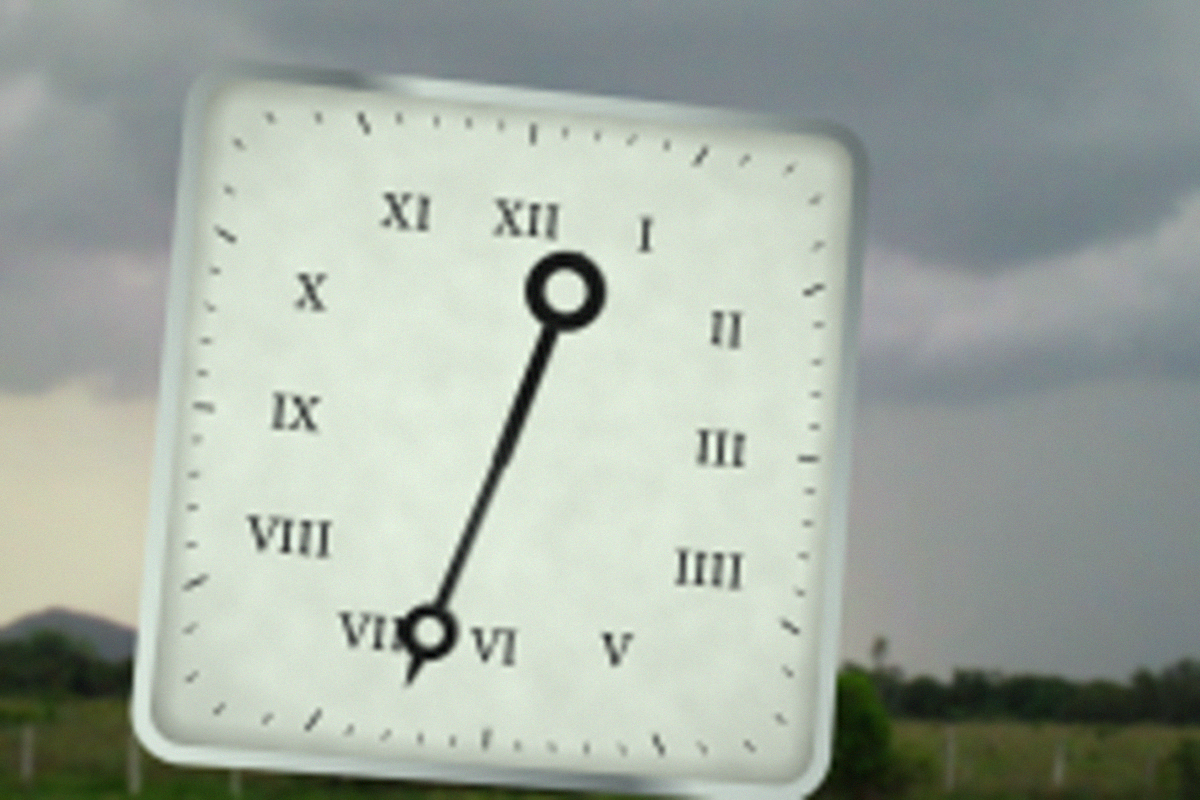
12.33
